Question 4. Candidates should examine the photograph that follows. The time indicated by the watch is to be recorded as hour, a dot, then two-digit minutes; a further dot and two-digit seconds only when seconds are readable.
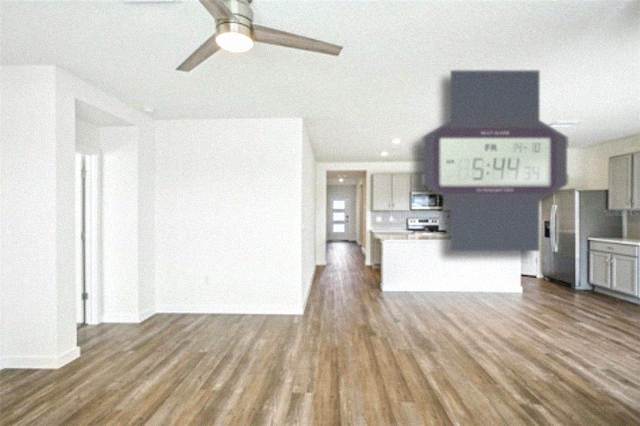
5.44.34
